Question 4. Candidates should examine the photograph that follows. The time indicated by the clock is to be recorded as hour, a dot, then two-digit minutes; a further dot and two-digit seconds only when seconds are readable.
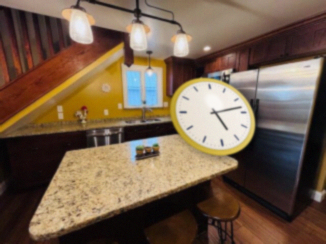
5.13
